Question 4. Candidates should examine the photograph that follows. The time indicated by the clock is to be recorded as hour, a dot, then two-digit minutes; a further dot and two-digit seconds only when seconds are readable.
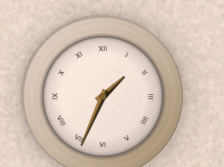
1.34
